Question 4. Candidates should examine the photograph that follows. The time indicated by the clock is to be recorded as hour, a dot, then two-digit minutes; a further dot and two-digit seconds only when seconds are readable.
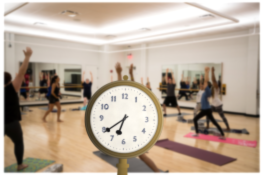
6.39
